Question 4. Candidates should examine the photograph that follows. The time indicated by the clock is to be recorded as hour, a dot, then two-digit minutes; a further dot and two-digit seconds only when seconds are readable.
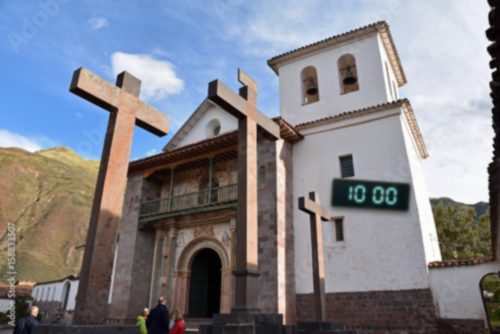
10.00
